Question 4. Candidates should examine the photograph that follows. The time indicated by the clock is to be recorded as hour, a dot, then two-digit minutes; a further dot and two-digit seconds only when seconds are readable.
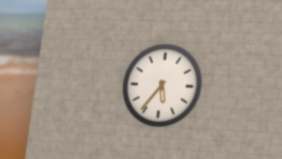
5.36
